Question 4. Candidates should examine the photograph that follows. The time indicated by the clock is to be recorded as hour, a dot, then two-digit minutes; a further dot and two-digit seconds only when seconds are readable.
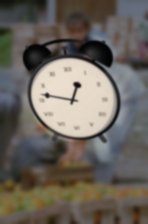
12.47
